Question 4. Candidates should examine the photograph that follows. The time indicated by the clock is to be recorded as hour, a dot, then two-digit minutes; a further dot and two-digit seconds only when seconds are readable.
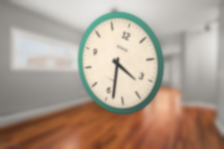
3.28
